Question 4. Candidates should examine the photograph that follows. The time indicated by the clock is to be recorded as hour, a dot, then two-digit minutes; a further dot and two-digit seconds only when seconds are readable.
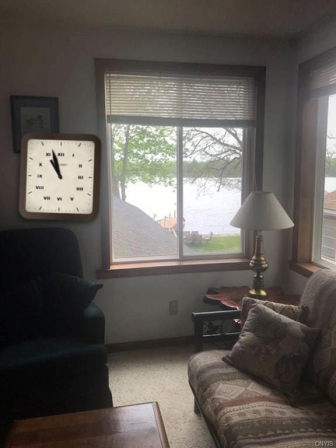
10.57
